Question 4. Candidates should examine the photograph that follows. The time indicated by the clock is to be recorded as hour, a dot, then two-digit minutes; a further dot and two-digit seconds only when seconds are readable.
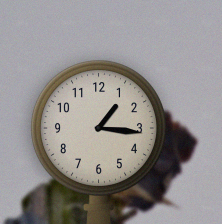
1.16
